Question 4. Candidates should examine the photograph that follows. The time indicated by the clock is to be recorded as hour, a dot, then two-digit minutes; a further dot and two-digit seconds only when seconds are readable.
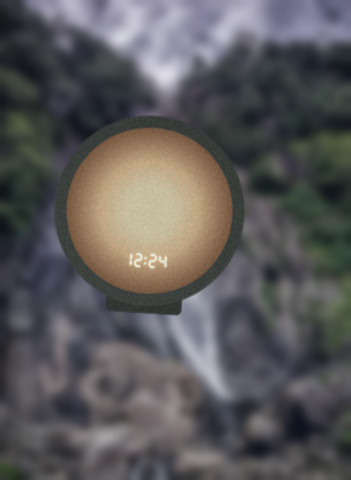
12.24
